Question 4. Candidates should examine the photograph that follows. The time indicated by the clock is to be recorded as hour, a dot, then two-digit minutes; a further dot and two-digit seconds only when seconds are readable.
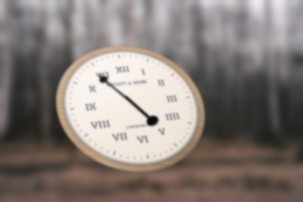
4.54
